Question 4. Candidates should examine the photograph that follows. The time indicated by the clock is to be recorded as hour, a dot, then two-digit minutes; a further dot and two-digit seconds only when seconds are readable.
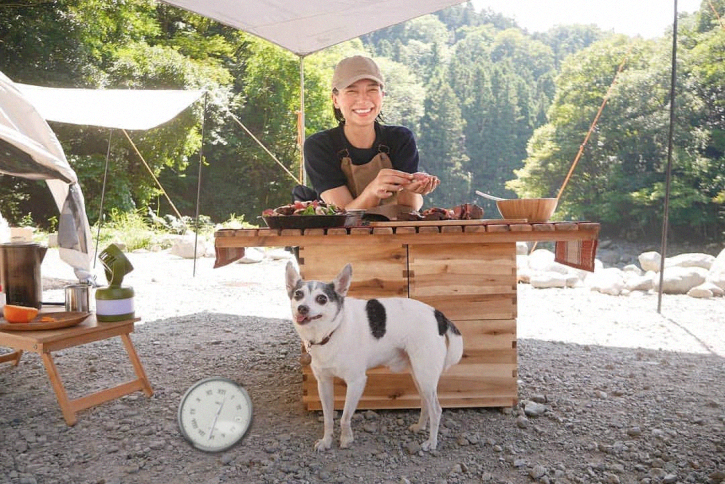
12.31
